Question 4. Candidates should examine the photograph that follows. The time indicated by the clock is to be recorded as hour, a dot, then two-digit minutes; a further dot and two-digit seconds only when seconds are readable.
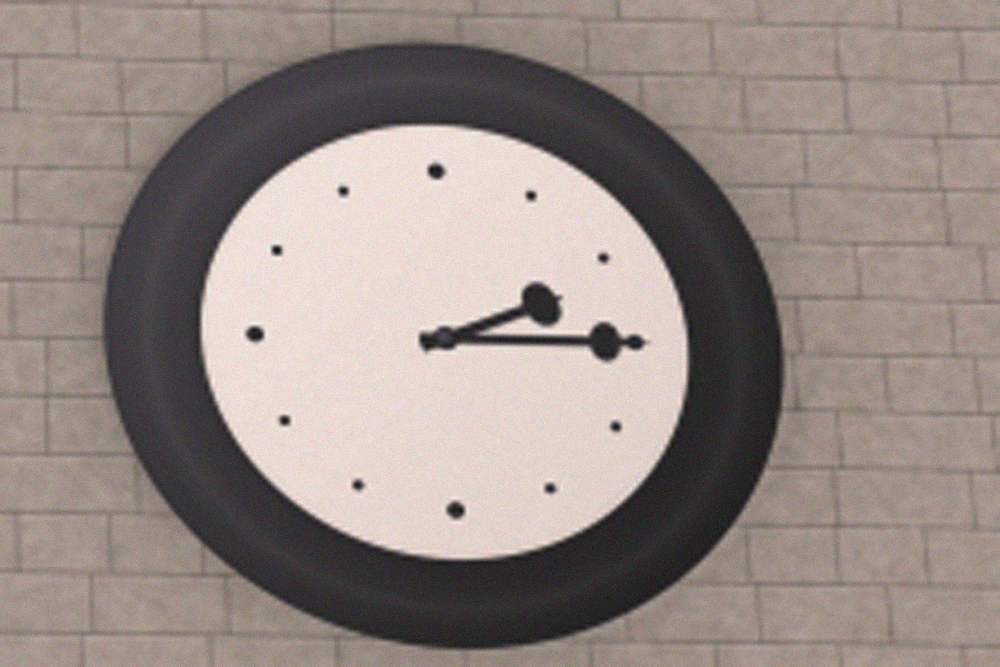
2.15
